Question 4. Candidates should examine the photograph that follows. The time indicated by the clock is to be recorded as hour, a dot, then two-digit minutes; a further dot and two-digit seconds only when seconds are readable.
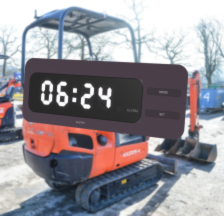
6.24
